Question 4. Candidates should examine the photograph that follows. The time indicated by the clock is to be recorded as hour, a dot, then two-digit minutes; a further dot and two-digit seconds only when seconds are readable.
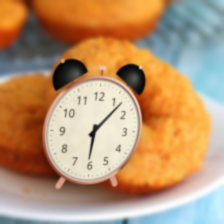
6.07
